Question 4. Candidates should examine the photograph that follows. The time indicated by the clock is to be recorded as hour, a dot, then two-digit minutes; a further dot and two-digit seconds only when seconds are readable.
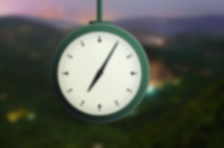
7.05
